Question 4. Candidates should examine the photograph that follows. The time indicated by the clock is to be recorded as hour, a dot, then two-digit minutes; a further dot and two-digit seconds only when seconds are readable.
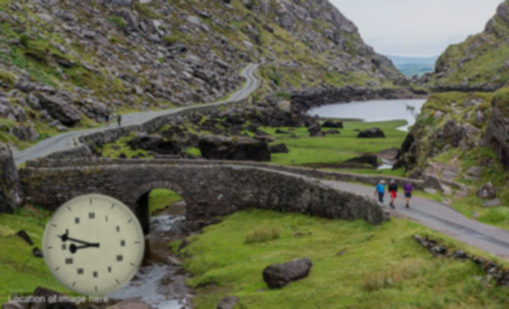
8.48
